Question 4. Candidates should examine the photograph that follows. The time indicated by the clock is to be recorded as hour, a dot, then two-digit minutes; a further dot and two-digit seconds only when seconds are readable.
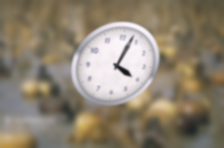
4.03
